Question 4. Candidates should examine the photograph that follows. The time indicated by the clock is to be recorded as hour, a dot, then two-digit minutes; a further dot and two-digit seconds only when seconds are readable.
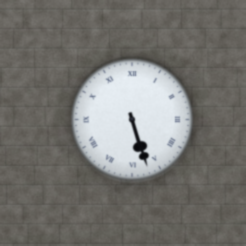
5.27
